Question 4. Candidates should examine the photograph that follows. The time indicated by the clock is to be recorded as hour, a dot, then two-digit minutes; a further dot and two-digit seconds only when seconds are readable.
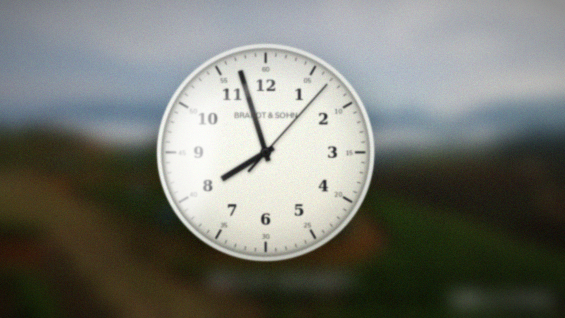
7.57.07
